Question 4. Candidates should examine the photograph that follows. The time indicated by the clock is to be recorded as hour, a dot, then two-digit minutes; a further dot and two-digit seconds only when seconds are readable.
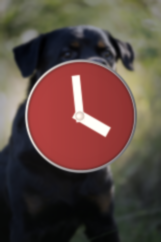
3.59
